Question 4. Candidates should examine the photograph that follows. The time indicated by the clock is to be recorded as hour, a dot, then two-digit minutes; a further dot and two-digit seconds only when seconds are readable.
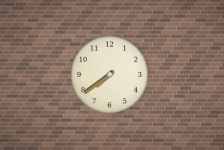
7.39
